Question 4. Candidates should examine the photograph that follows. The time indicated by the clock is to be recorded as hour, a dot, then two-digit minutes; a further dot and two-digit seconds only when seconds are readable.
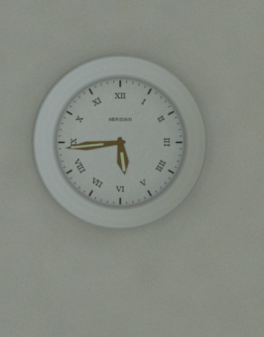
5.44
